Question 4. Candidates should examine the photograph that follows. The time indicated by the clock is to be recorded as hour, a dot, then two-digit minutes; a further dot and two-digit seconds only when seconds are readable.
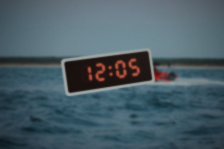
12.05
